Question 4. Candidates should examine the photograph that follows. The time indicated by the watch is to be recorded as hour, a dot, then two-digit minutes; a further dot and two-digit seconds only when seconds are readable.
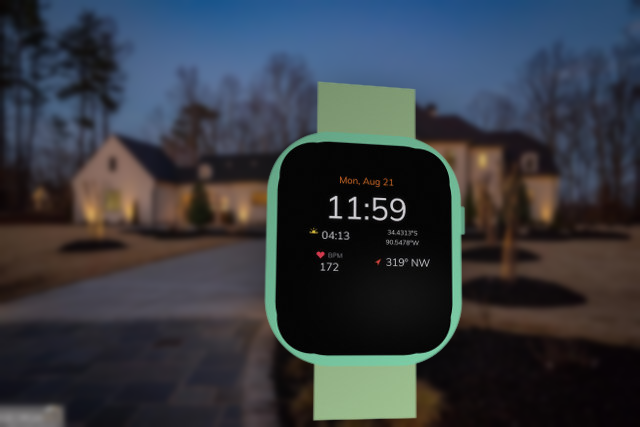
11.59
